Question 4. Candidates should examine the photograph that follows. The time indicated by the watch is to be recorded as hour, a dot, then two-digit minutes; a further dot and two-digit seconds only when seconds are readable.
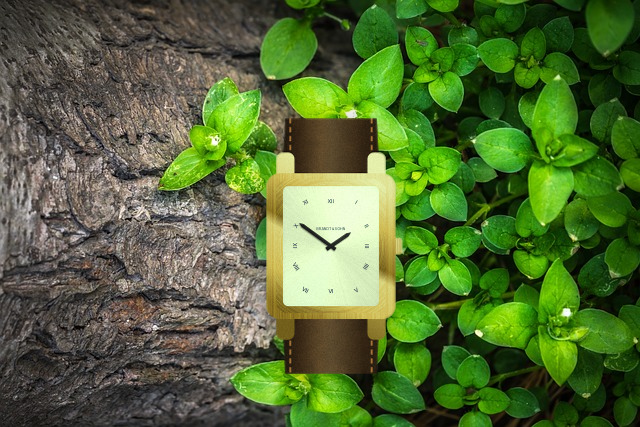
1.51
